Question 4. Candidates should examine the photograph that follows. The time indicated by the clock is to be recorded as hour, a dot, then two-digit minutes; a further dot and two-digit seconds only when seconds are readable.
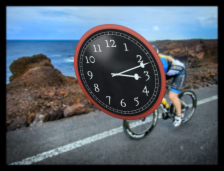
3.12
